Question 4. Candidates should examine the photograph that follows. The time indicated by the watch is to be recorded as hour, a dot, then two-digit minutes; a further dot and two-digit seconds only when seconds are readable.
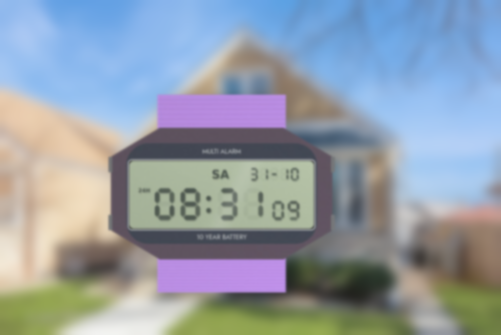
8.31.09
